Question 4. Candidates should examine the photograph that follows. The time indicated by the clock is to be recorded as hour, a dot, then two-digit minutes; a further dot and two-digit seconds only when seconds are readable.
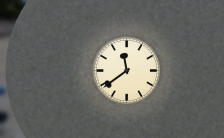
11.39
